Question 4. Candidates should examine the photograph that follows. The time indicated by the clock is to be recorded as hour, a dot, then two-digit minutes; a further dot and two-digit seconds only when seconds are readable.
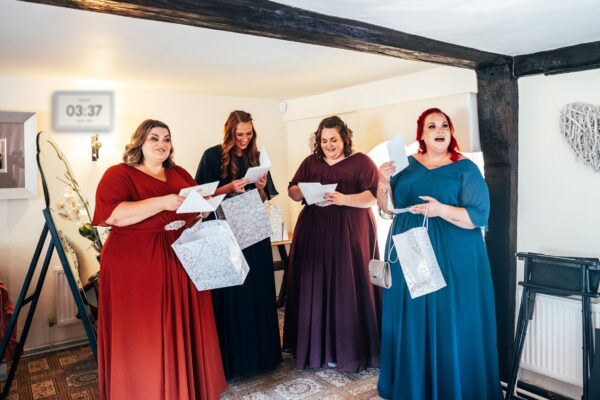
3.37
